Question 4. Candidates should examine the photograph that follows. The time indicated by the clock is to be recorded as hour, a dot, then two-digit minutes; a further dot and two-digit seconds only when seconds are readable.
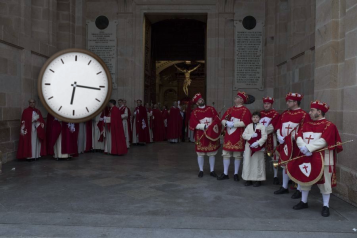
6.16
